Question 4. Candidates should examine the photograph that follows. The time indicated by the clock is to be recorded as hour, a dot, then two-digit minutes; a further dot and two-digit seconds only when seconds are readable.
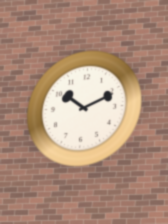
10.11
